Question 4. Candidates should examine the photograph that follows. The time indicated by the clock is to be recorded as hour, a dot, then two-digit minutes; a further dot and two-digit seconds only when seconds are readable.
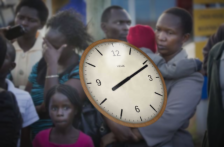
8.11
